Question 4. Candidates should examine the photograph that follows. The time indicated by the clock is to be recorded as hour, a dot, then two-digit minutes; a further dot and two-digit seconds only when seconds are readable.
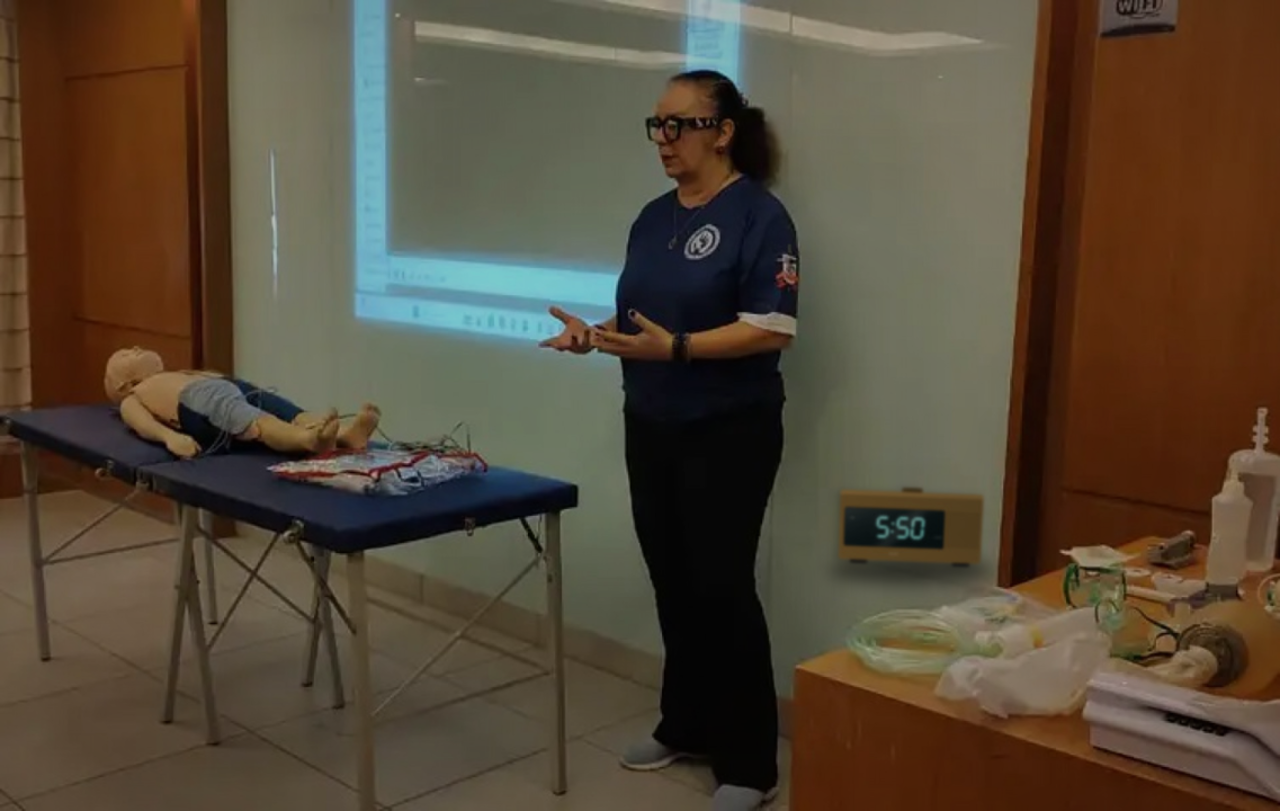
5.50
